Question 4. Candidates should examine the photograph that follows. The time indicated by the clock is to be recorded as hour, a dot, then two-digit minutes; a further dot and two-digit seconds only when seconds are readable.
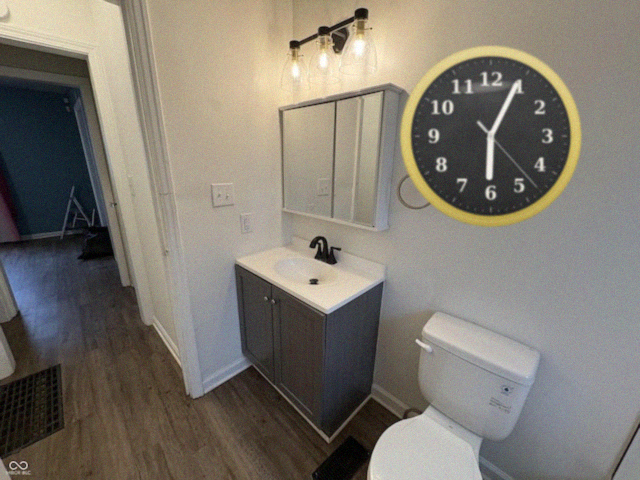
6.04.23
